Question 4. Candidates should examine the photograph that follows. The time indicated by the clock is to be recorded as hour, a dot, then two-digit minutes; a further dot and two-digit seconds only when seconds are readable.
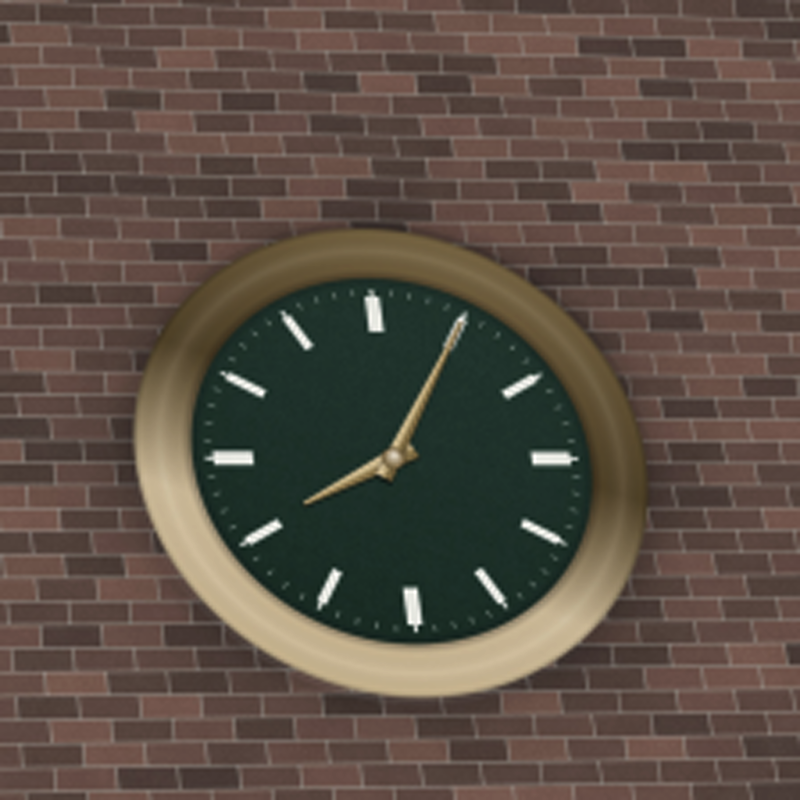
8.05
